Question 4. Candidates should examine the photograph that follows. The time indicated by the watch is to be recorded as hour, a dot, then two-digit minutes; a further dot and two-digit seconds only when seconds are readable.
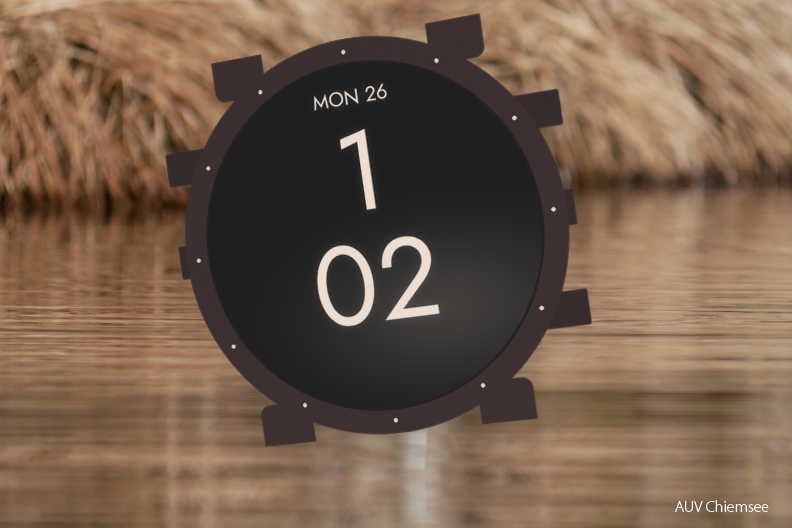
1.02
